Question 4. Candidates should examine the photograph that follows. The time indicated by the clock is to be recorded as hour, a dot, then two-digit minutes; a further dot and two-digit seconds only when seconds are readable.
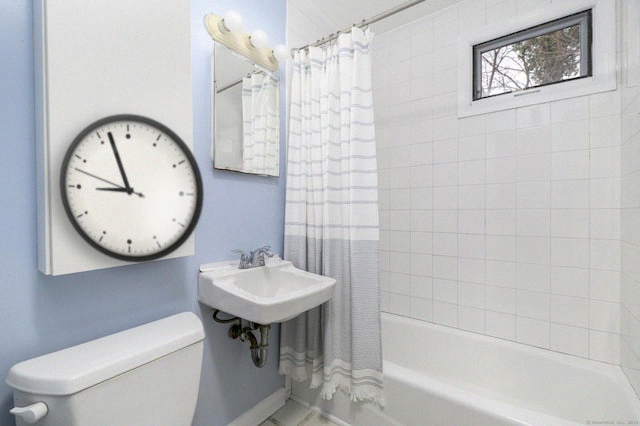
8.56.48
